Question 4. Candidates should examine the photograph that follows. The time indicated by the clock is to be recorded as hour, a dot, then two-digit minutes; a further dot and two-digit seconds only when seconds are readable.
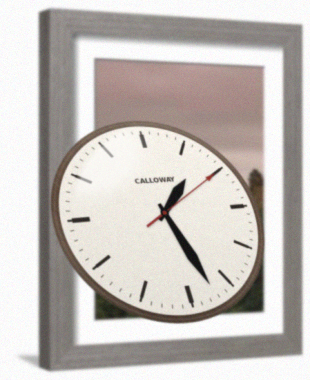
1.27.10
